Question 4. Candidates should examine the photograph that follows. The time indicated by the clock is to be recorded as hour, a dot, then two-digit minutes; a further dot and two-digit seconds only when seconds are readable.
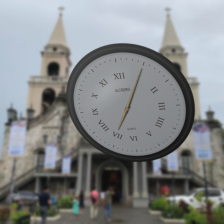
7.05
